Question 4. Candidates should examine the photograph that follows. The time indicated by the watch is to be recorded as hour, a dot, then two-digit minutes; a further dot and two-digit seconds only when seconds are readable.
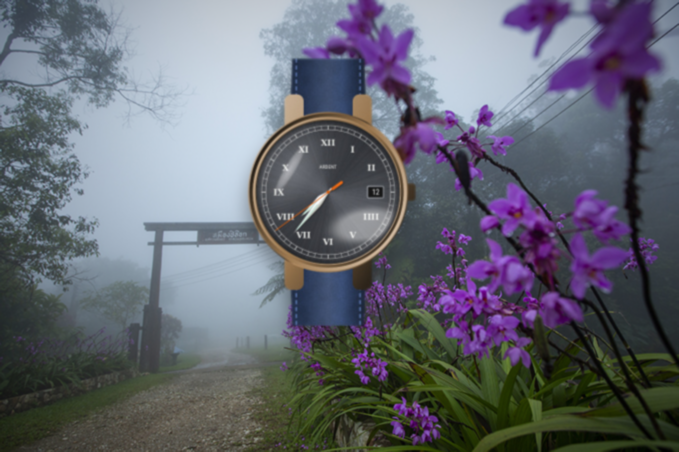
7.36.39
